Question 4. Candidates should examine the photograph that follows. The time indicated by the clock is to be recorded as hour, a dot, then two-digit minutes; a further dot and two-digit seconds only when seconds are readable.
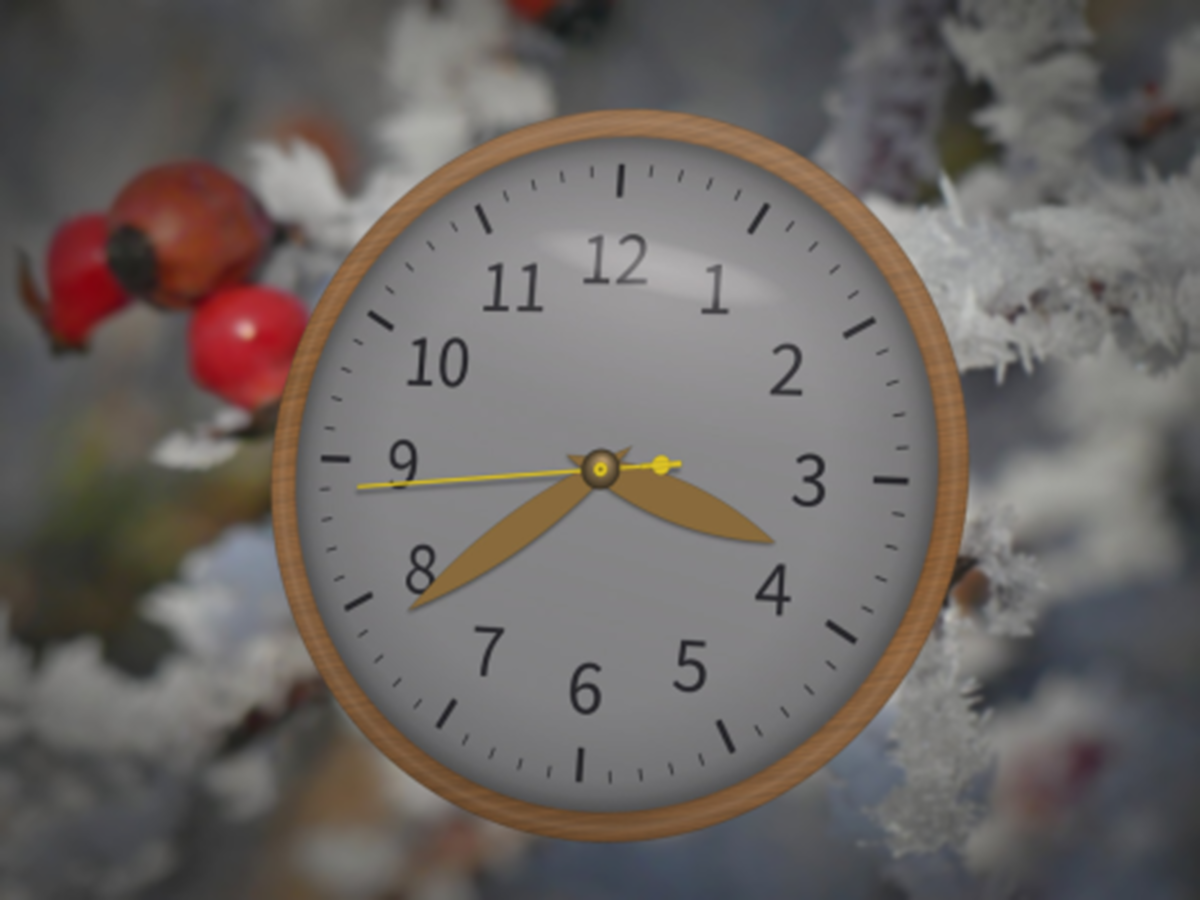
3.38.44
